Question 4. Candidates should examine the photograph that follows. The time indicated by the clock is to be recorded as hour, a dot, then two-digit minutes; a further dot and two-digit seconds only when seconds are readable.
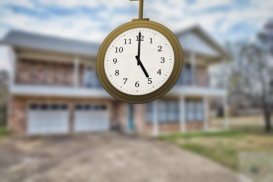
5.00
